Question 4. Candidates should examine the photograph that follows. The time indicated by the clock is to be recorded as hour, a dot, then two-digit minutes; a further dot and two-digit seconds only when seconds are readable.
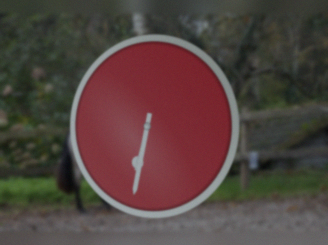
6.32
